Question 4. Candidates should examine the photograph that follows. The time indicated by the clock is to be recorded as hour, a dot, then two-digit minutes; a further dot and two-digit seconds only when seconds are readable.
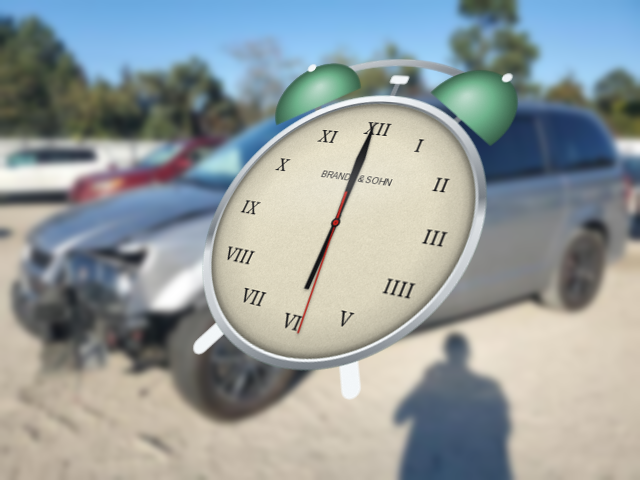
5.59.29
